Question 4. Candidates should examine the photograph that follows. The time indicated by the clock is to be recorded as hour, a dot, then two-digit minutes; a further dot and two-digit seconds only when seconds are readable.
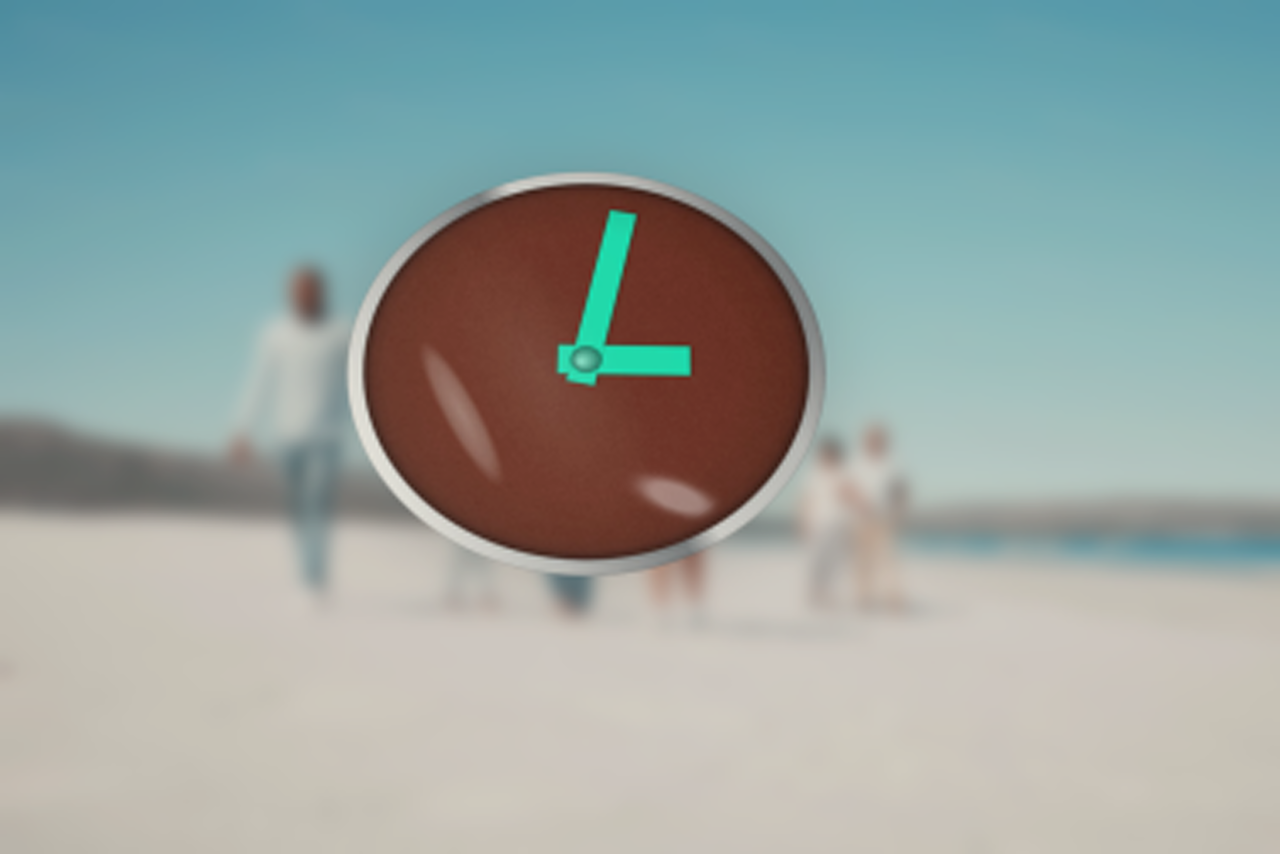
3.02
